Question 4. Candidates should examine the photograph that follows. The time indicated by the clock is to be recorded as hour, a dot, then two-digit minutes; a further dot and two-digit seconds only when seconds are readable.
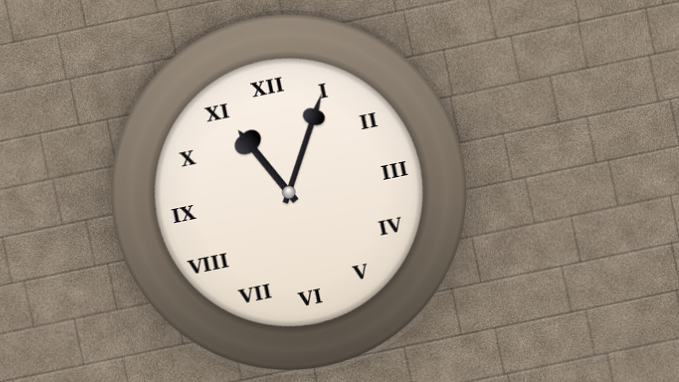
11.05
